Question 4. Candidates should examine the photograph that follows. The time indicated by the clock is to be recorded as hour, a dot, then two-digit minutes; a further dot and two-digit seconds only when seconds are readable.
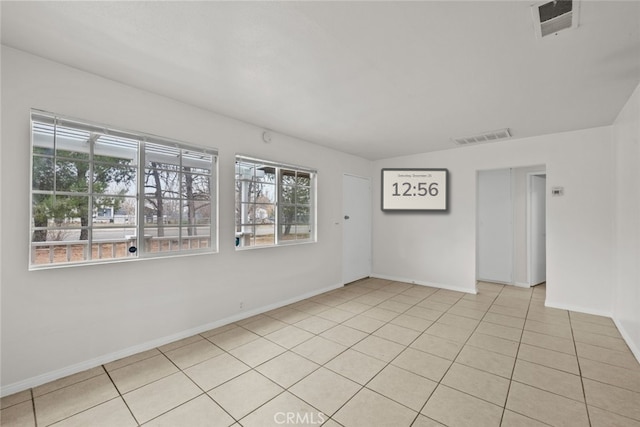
12.56
